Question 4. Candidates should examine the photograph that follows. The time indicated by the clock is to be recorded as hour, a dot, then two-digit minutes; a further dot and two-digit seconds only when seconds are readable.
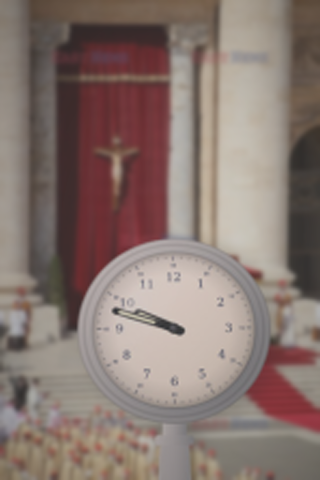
9.48
